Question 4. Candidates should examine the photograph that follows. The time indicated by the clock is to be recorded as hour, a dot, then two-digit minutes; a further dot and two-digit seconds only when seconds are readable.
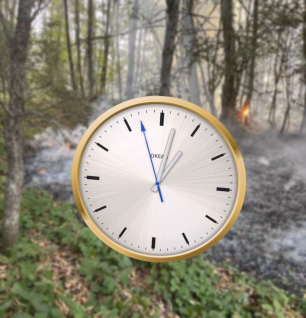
1.01.57
